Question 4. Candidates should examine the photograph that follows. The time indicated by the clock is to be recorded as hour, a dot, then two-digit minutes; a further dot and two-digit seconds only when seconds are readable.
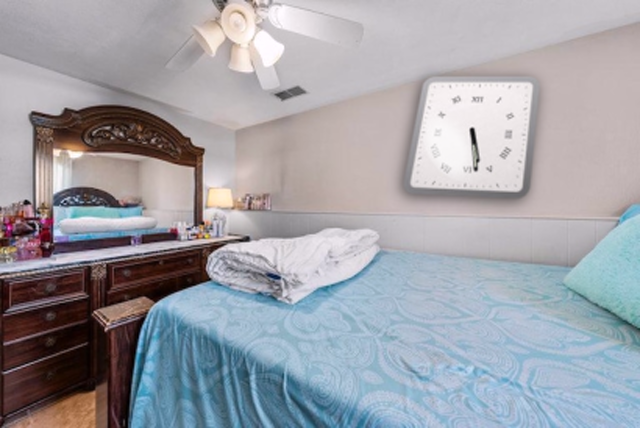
5.28
